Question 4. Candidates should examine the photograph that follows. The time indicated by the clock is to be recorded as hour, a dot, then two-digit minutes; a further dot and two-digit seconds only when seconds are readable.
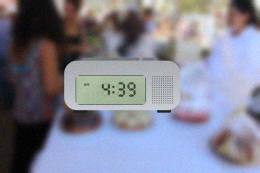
4.39
